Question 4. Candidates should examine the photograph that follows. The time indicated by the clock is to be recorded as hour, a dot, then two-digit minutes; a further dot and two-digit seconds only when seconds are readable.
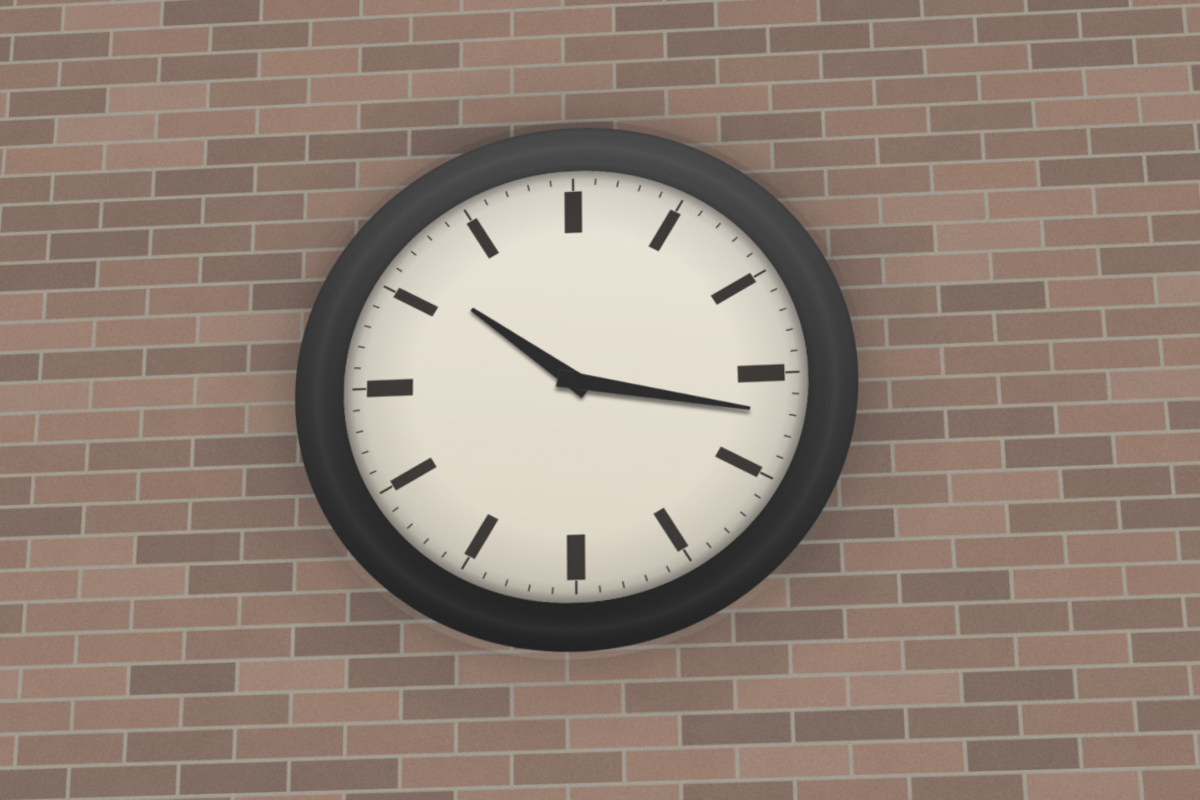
10.17
